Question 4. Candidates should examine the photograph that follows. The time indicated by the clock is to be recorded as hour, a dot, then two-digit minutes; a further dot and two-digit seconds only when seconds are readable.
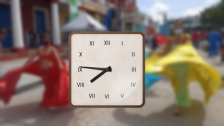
7.46
